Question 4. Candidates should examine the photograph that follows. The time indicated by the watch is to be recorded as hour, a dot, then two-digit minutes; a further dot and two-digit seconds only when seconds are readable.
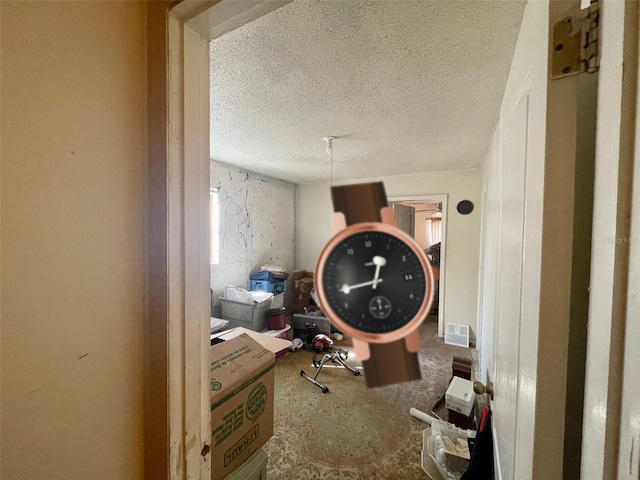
12.44
